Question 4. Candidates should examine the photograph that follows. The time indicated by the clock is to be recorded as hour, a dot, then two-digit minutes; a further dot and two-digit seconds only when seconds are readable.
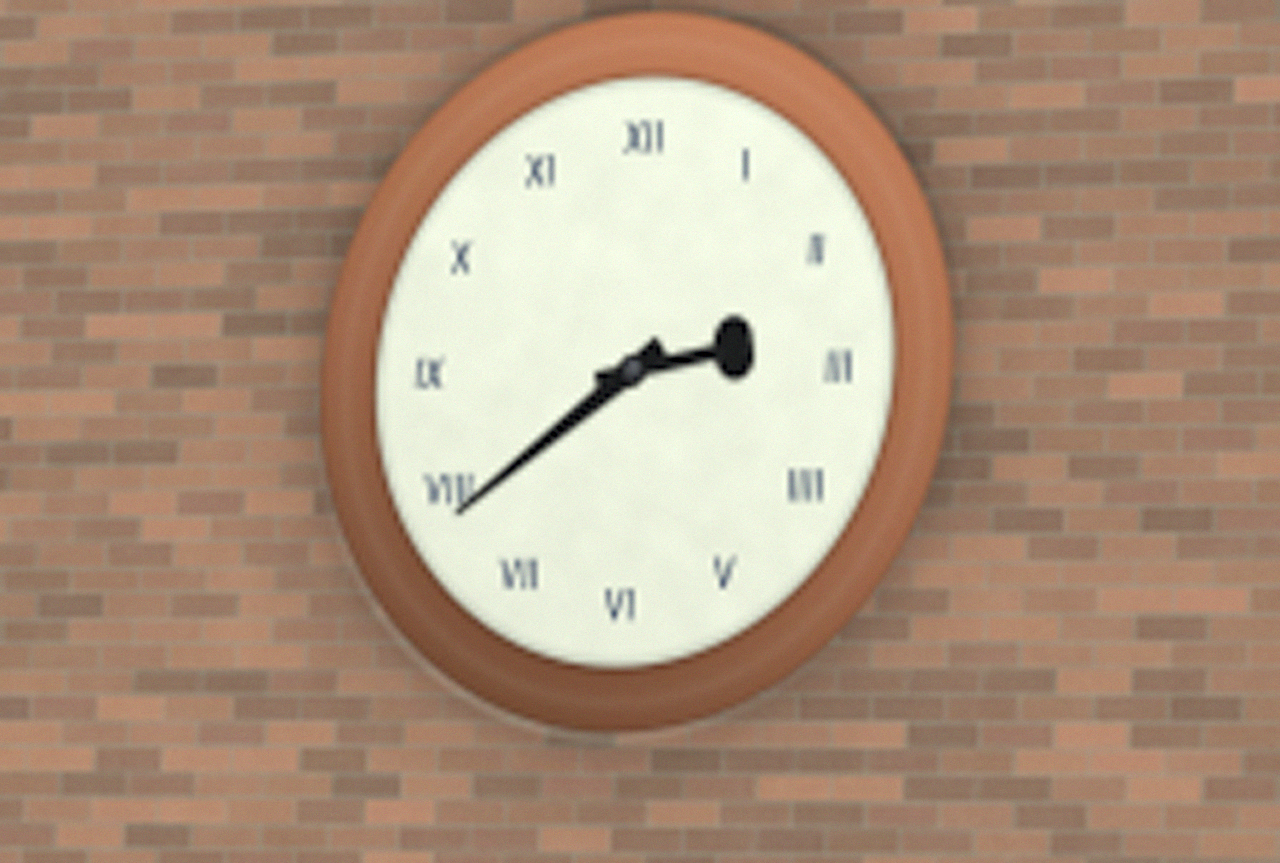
2.39
